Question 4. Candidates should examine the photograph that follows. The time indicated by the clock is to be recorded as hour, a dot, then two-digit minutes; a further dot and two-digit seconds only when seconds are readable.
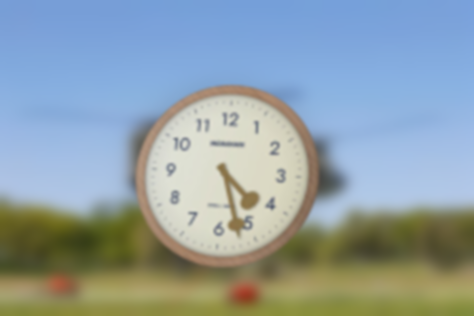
4.27
